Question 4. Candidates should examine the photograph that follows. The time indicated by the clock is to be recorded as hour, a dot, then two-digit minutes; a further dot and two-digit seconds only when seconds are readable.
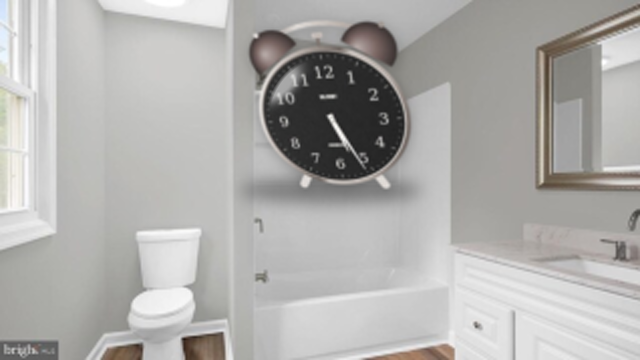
5.26
